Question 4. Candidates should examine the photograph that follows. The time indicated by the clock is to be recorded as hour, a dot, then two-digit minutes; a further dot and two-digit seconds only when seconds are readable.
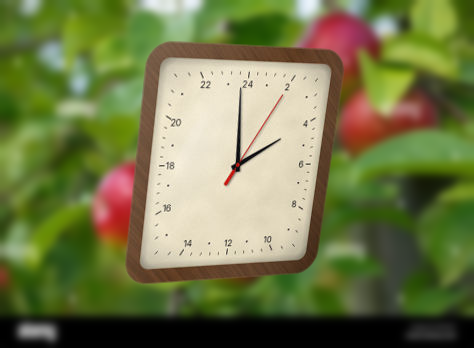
3.59.05
